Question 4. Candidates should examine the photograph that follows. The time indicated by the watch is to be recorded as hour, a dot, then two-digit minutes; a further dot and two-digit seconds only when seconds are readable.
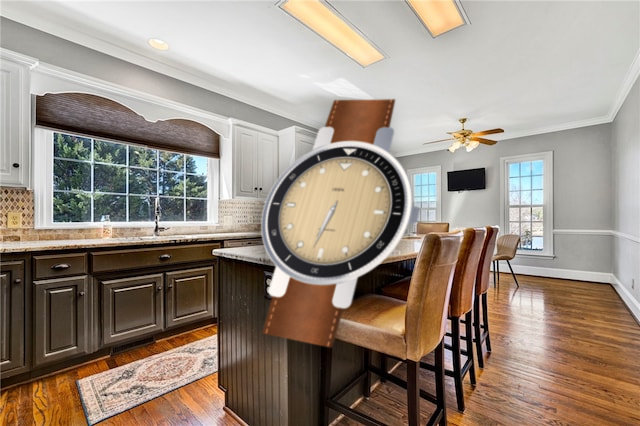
6.32
